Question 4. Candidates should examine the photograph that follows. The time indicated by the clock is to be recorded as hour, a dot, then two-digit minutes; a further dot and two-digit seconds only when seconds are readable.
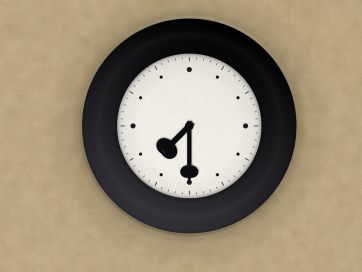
7.30
